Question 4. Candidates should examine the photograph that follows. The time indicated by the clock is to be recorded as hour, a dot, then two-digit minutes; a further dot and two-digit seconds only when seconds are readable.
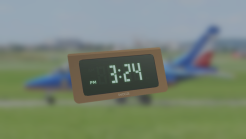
3.24
